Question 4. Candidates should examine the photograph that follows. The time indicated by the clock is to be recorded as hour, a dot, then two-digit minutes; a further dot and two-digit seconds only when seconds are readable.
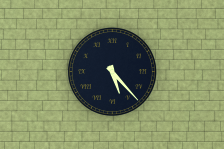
5.23
